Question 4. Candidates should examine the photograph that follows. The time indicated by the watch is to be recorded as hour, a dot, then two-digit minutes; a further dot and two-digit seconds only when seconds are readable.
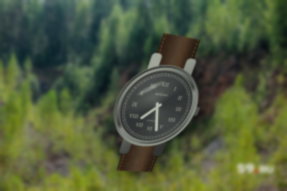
7.27
